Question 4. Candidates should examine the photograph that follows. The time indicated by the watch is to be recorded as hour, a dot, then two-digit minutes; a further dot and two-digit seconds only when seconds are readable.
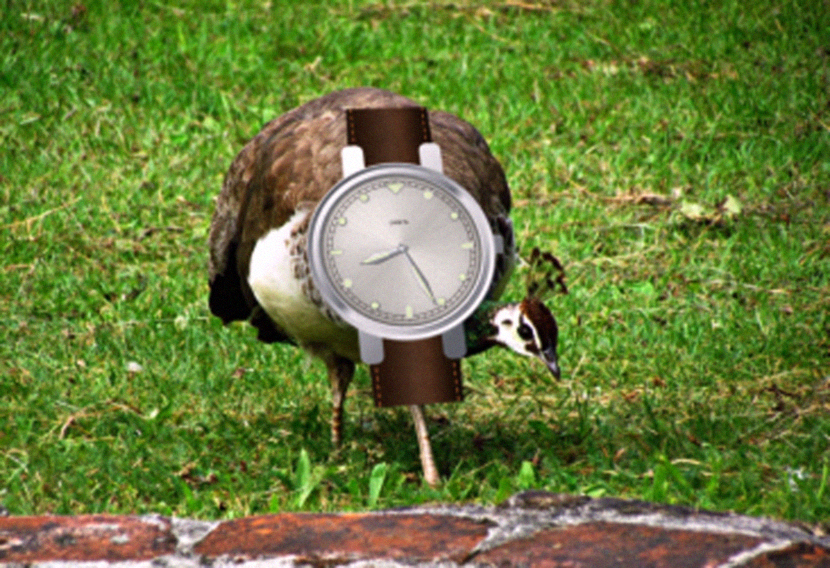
8.26
